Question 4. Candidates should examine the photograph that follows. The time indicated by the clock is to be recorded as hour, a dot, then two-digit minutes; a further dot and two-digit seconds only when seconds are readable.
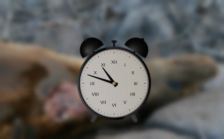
10.48
